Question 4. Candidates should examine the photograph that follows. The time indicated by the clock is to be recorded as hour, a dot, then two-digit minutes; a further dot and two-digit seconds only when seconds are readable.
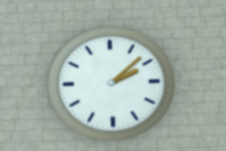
2.08
